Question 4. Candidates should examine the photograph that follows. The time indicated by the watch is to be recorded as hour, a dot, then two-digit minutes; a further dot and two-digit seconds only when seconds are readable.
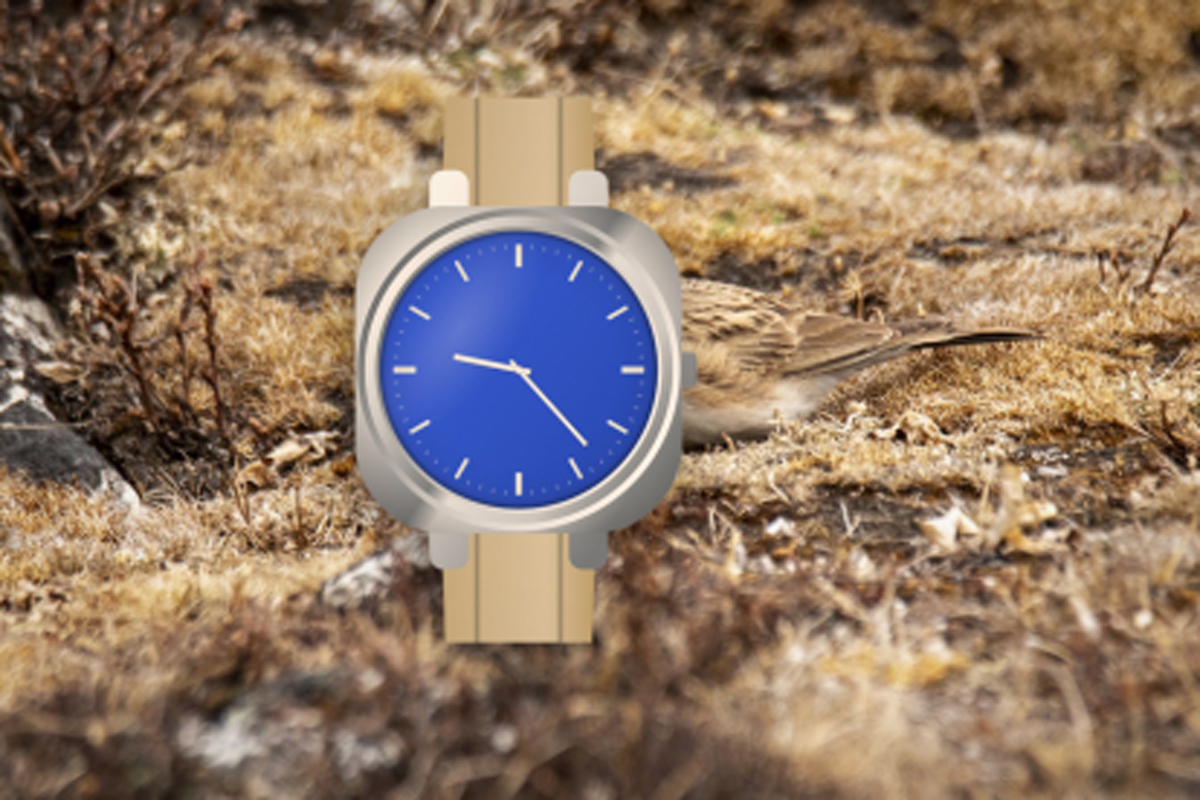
9.23
